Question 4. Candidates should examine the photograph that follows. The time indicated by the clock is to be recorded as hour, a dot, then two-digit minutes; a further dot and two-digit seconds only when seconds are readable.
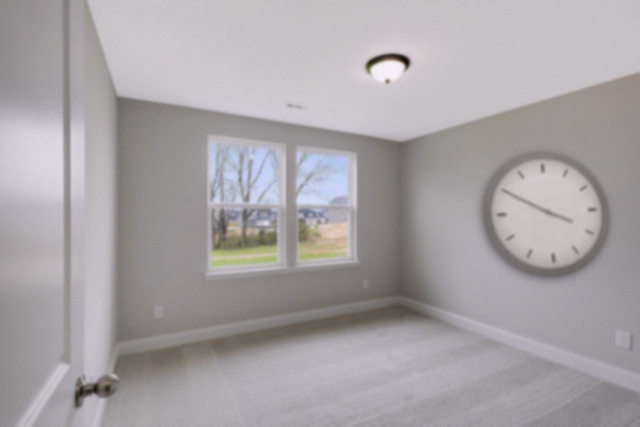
3.50
